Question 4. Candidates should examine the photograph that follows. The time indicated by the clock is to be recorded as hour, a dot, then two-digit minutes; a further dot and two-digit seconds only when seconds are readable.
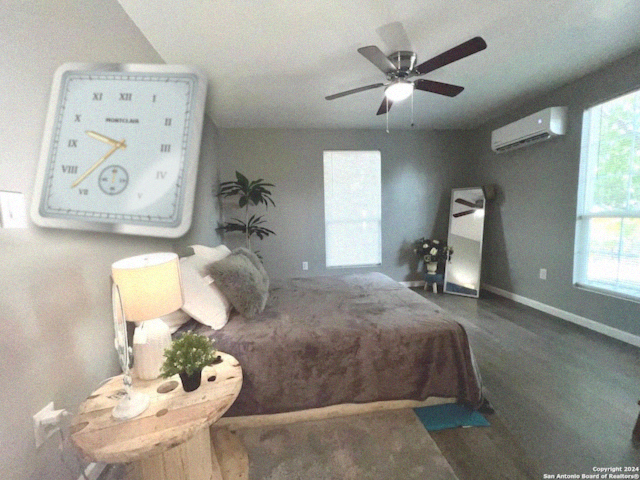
9.37
